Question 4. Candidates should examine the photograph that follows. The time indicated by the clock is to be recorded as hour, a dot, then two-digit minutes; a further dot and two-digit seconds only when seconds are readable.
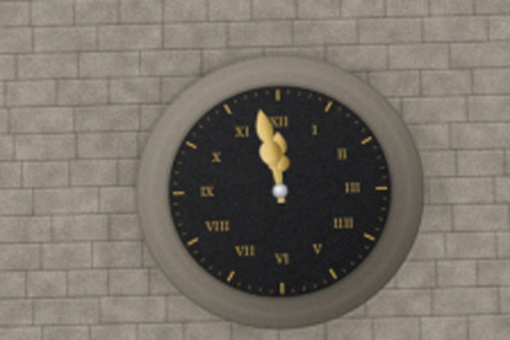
11.58
